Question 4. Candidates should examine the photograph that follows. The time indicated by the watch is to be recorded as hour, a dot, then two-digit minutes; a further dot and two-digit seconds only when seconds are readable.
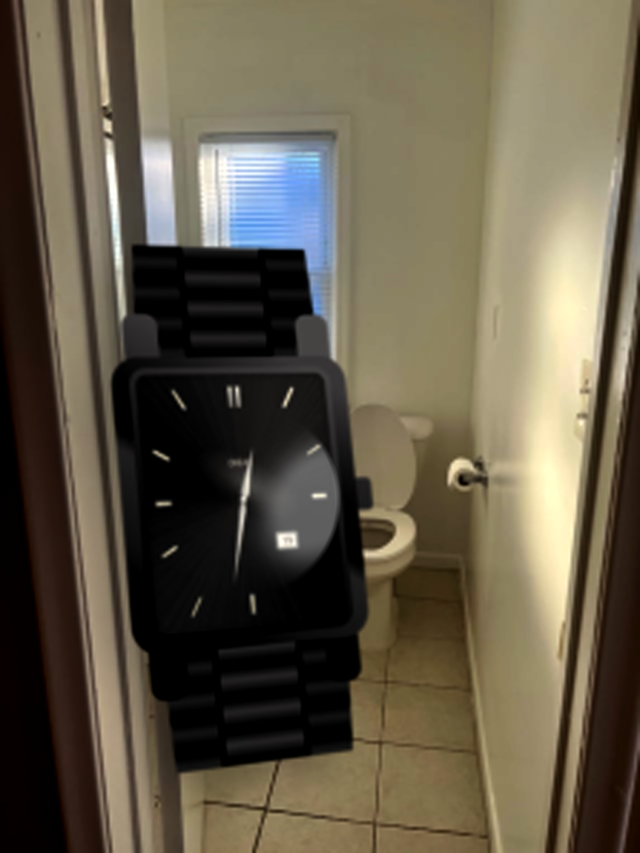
12.32
